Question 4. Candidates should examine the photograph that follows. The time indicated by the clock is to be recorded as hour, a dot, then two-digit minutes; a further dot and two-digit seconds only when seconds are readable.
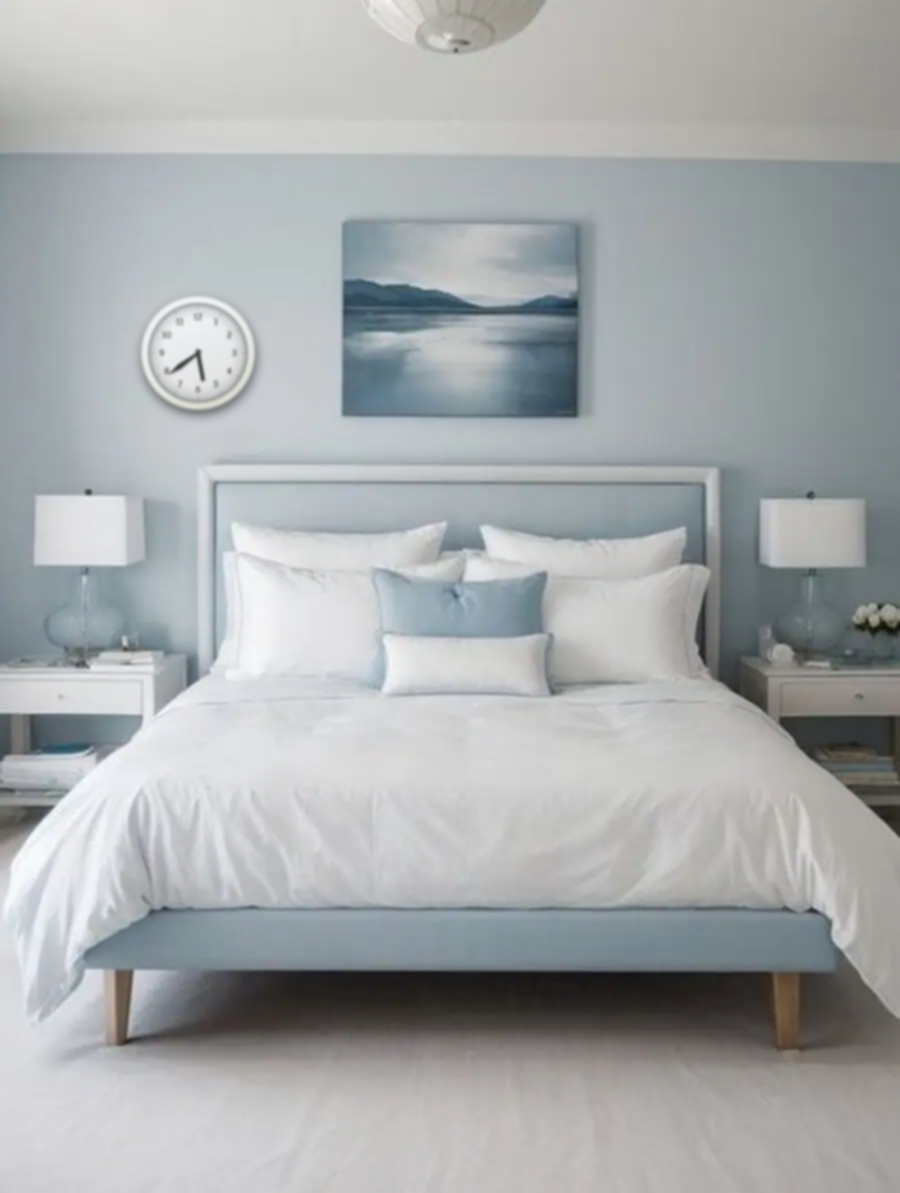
5.39
